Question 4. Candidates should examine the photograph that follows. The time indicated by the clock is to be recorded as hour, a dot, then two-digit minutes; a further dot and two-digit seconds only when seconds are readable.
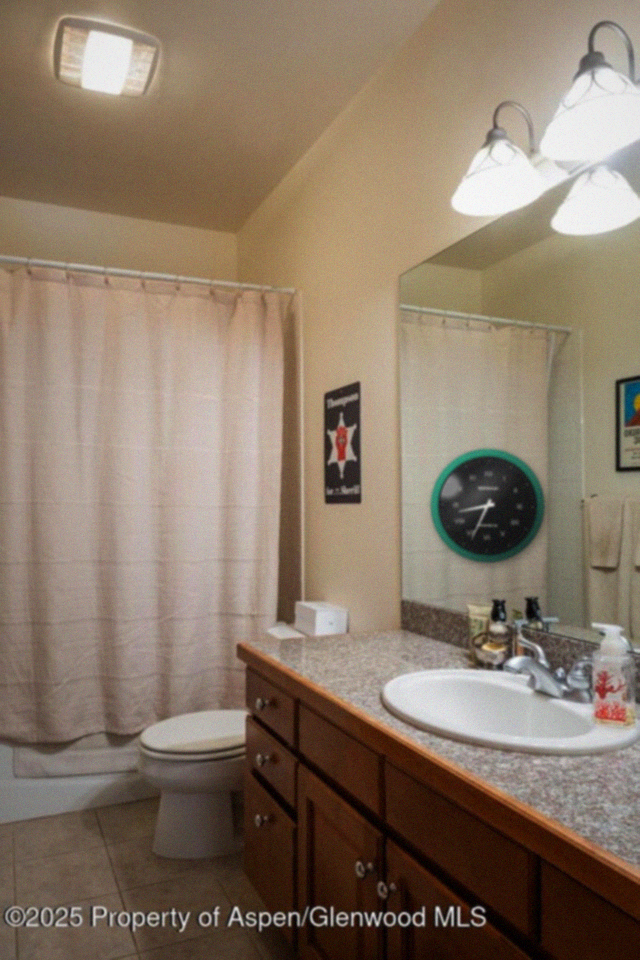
8.34
